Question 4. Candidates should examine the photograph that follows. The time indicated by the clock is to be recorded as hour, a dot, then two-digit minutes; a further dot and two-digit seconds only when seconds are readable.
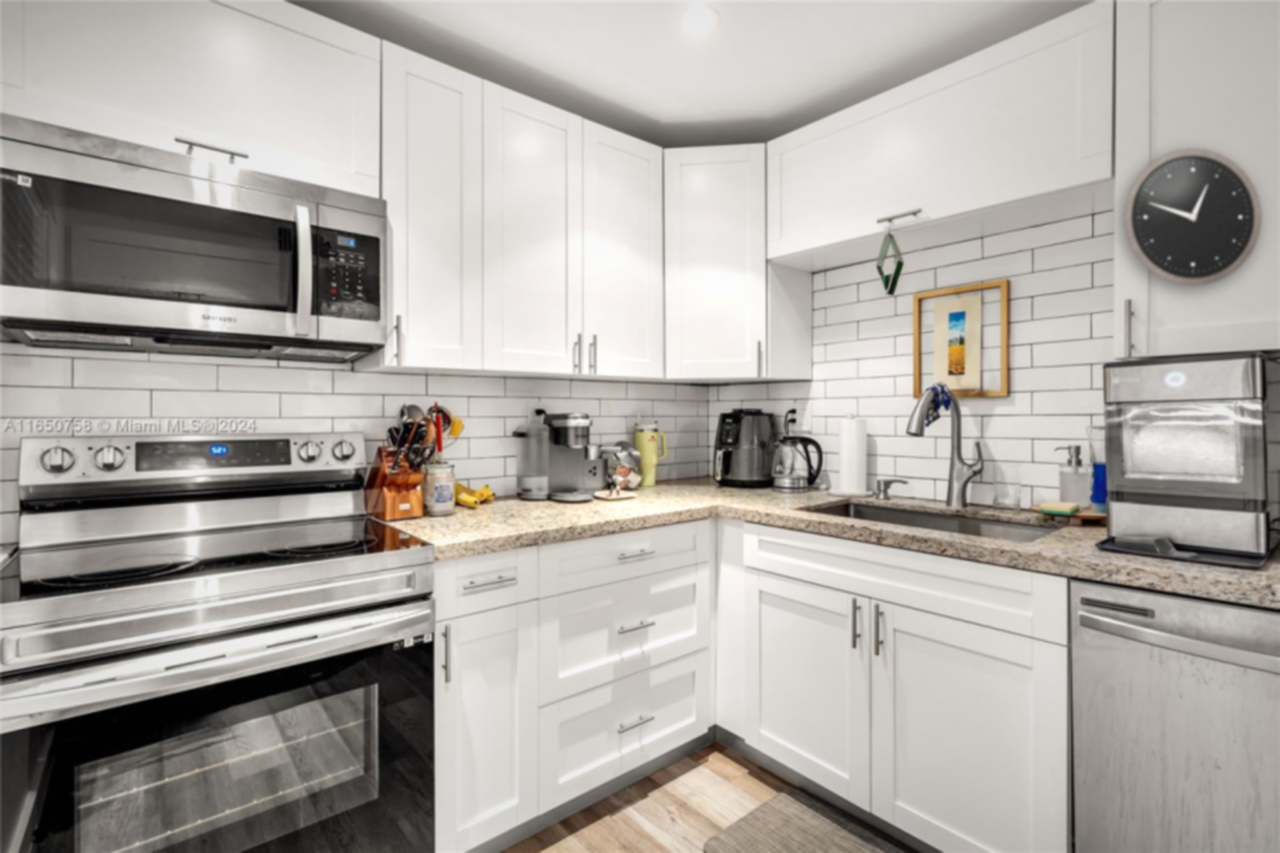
12.48
